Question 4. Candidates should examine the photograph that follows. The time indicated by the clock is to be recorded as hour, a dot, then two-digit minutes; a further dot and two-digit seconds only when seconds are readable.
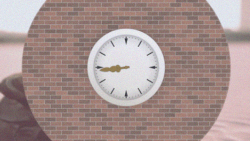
8.44
